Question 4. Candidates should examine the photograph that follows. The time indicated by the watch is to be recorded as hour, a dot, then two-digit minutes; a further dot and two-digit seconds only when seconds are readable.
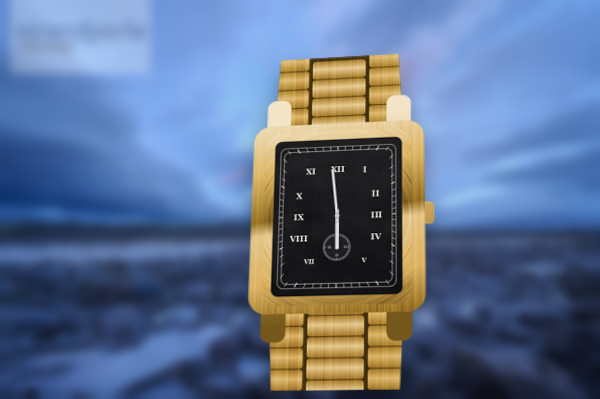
5.59
